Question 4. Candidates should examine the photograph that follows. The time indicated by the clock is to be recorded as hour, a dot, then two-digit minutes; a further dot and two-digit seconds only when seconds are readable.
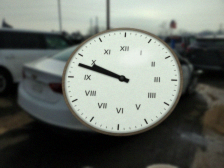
9.48
